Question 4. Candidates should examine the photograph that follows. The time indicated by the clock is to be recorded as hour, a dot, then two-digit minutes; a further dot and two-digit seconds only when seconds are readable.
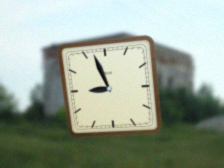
8.57
